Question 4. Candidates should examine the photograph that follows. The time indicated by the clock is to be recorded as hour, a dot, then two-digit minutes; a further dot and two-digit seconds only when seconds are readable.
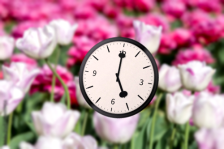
5.00
